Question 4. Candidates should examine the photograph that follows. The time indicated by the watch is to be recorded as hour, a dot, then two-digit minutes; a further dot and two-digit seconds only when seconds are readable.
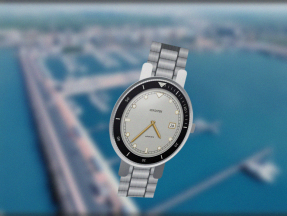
4.37
